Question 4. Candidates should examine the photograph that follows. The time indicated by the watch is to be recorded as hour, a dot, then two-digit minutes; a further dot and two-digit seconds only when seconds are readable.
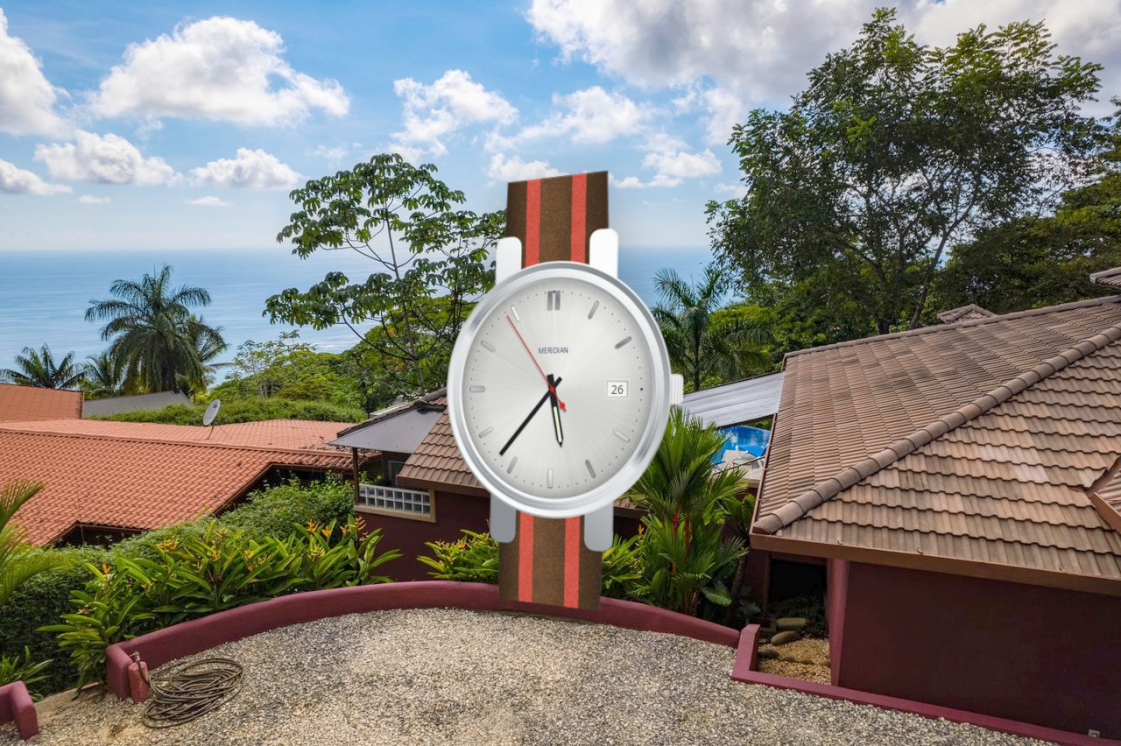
5.36.54
